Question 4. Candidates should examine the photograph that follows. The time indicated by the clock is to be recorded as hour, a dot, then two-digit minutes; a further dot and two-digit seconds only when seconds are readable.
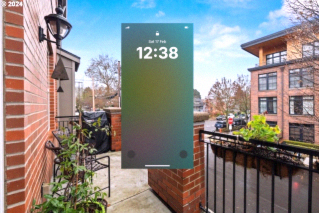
12.38
